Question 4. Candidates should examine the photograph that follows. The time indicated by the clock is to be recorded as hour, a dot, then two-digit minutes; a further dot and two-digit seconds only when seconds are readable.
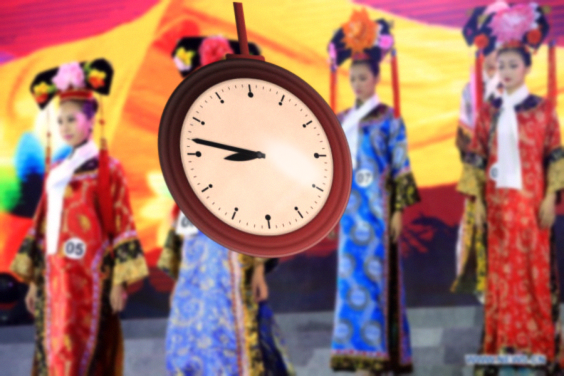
8.47
